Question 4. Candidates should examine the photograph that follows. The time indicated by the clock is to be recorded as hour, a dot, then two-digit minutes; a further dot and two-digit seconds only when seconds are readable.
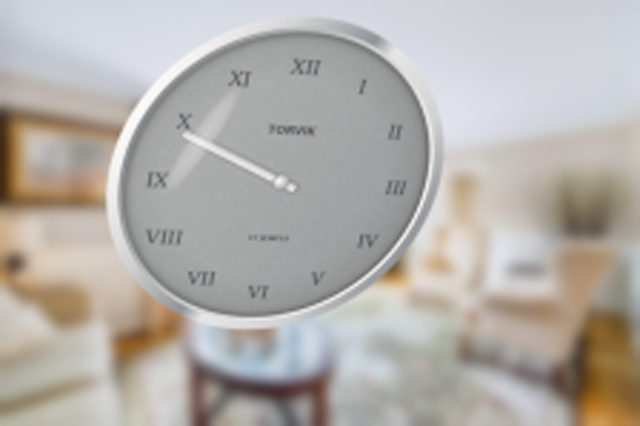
9.49
